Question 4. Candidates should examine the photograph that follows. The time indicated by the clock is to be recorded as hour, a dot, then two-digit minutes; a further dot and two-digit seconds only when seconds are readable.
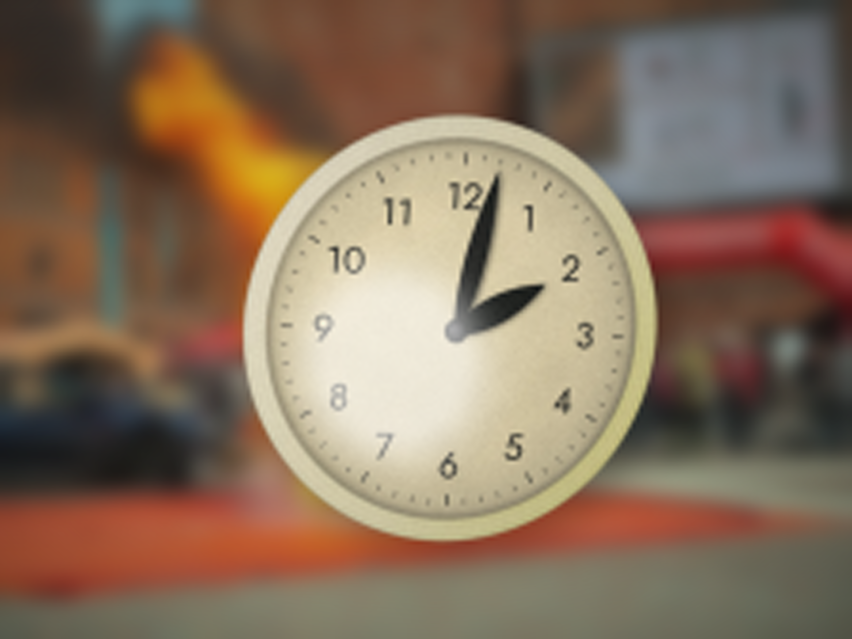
2.02
